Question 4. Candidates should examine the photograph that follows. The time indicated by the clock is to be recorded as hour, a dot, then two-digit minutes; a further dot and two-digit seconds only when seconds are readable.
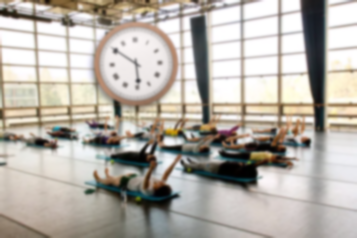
5.51
